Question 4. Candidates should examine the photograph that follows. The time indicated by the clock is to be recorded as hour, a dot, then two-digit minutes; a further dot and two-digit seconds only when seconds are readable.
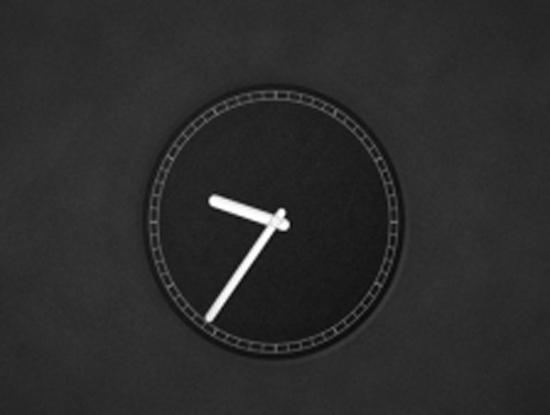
9.36
